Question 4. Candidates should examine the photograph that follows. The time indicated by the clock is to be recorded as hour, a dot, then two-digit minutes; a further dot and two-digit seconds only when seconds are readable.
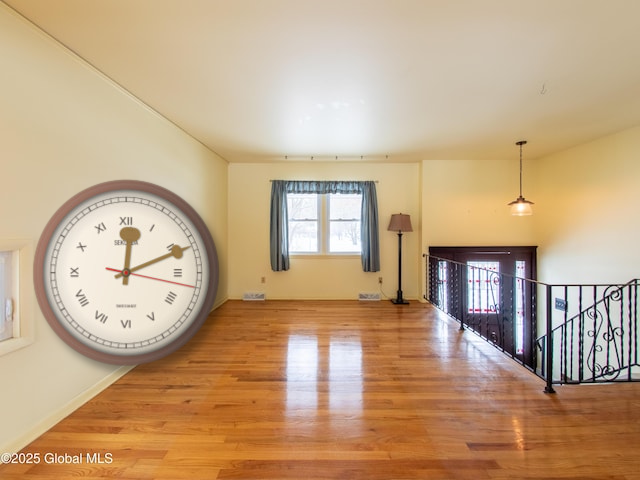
12.11.17
